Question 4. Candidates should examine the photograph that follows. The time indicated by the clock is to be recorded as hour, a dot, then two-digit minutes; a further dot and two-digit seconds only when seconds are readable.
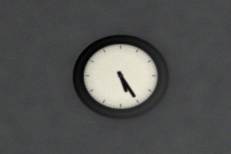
5.25
